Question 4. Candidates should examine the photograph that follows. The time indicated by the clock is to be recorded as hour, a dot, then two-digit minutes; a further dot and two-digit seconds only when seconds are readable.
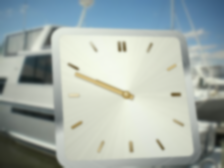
9.49
